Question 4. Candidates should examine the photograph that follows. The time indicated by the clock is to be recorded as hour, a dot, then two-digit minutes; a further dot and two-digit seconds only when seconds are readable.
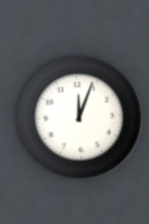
12.04
